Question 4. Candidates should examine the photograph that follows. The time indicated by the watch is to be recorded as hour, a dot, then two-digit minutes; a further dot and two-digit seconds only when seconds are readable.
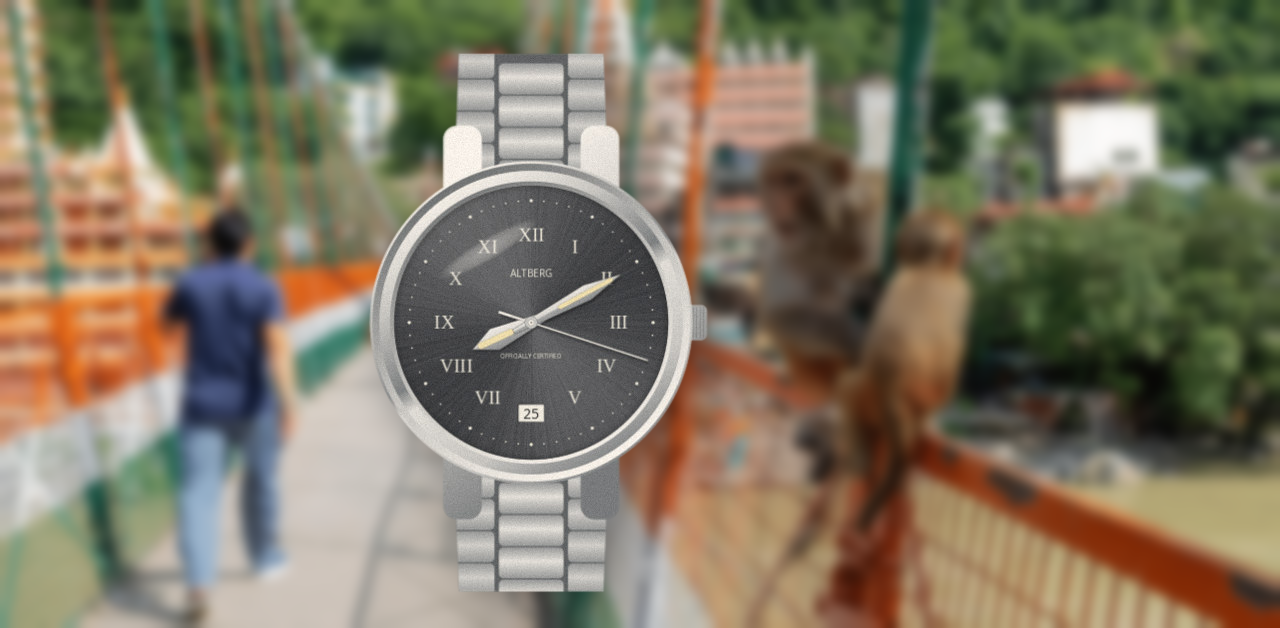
8.10.18
